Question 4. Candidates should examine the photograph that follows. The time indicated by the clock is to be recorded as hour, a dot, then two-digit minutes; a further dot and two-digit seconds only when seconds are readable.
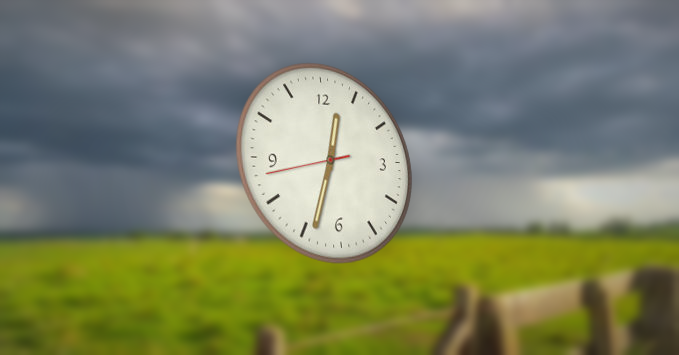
12.33.43
